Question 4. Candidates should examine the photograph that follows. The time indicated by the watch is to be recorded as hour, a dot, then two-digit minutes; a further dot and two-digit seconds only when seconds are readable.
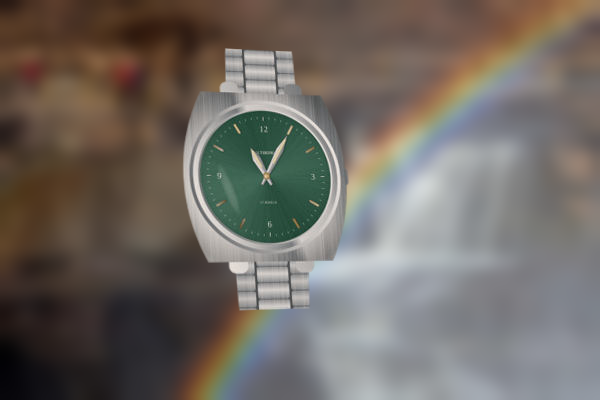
11.05
